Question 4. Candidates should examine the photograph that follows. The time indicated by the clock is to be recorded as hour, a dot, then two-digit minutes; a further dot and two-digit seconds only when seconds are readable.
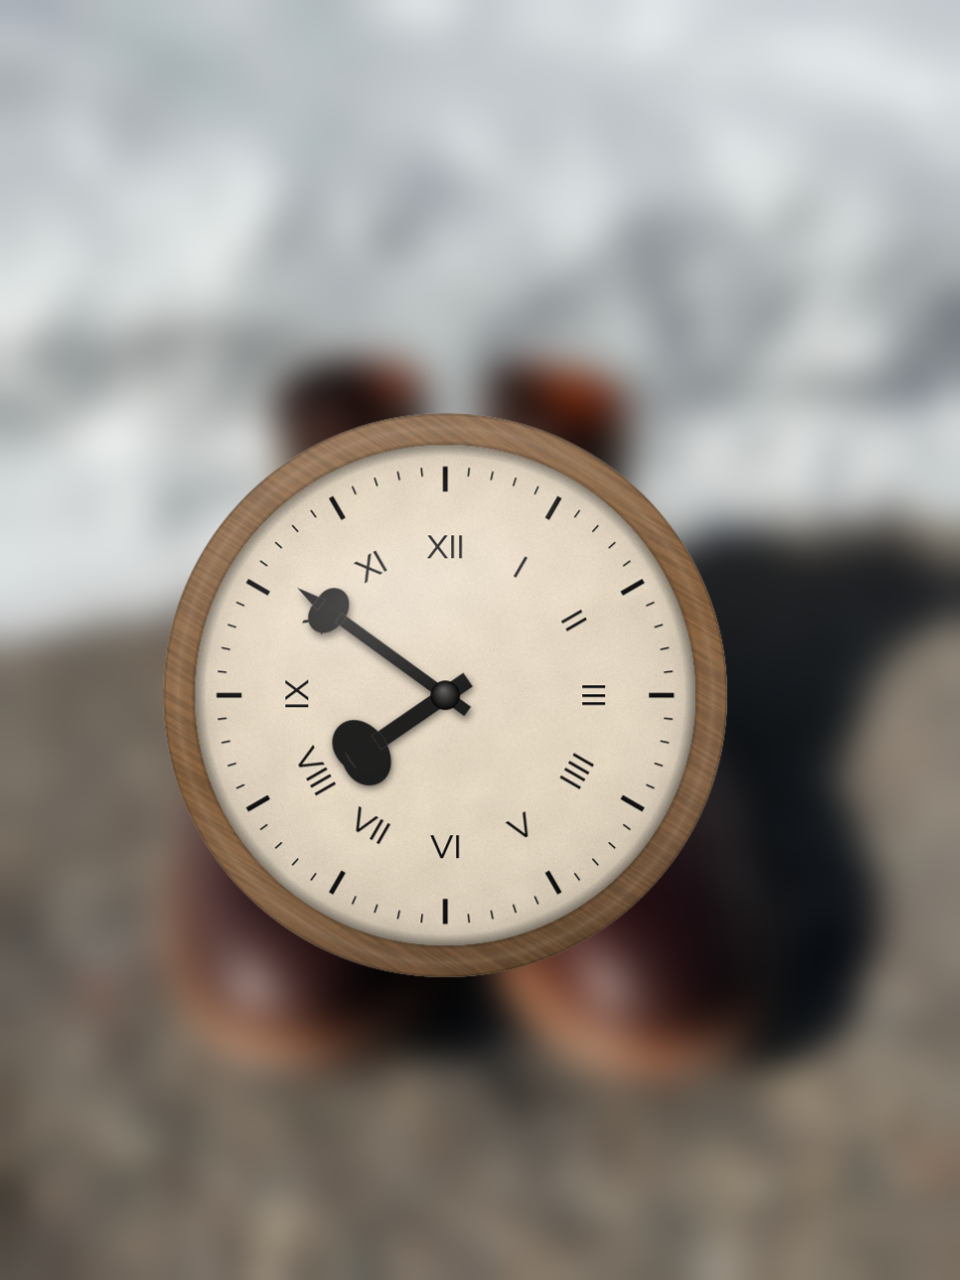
7.51
